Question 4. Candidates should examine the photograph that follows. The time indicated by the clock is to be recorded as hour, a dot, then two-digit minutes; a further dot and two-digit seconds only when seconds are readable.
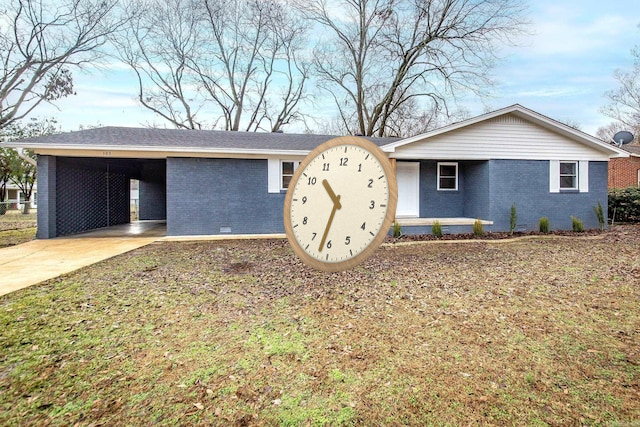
10.32
